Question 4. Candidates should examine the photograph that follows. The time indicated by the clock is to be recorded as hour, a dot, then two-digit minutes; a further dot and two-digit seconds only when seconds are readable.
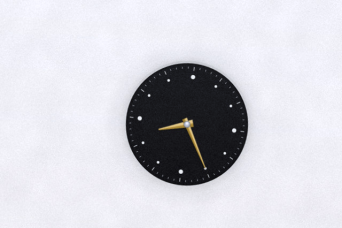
8.25
